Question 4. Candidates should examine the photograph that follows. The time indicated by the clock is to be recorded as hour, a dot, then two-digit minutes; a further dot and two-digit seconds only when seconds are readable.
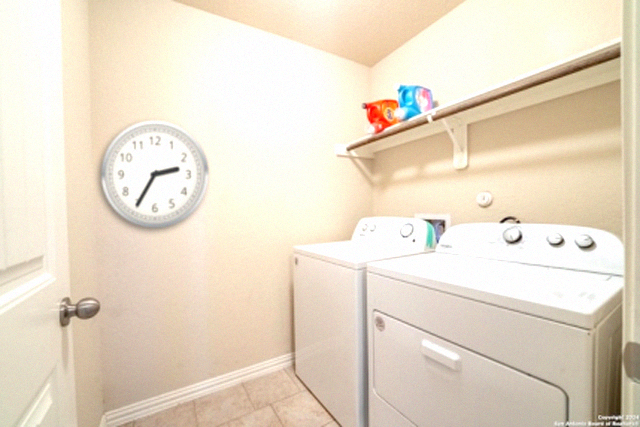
2.35
